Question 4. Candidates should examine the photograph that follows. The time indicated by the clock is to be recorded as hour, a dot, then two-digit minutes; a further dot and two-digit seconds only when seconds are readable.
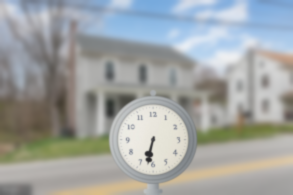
6.32
